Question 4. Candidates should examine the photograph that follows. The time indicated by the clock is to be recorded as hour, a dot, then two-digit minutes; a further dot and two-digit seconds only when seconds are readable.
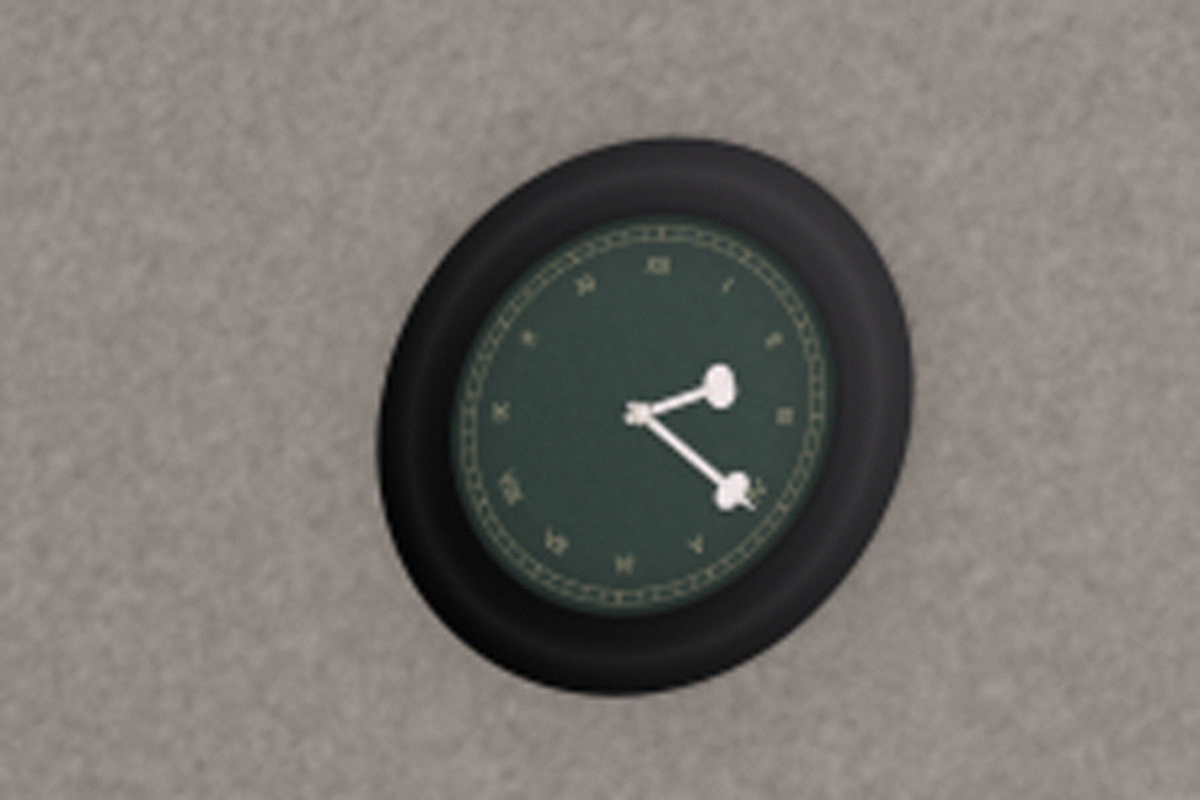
2.21
